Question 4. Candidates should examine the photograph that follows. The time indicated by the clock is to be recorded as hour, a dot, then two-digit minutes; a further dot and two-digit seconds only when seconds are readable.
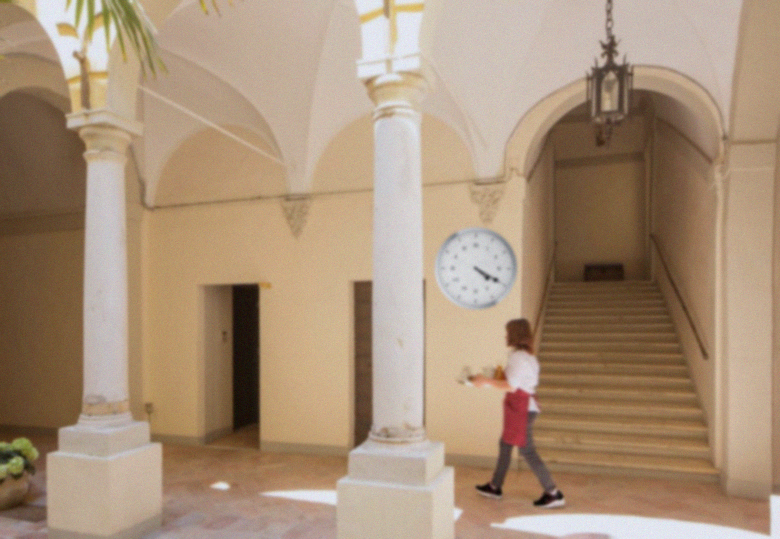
4.20
